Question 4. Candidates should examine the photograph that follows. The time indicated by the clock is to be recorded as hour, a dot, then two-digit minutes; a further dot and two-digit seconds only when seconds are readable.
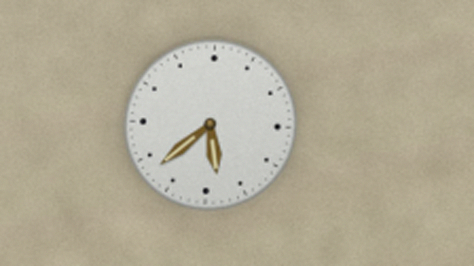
5.38
